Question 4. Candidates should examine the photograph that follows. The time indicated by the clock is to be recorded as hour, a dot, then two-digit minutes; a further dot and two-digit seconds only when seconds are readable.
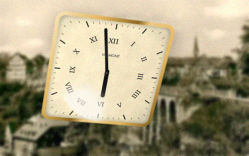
5.58
